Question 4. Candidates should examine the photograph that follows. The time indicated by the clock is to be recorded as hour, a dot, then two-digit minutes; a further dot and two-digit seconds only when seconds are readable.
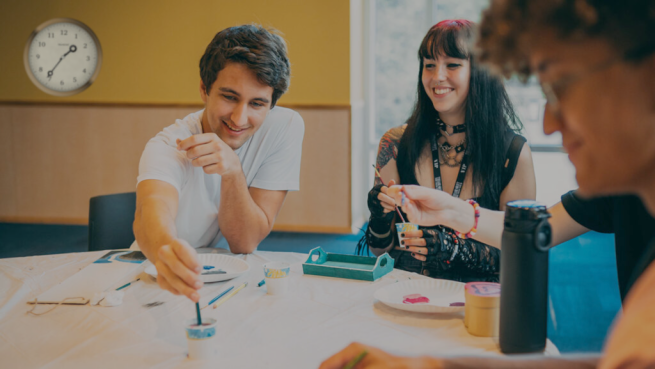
1.36
